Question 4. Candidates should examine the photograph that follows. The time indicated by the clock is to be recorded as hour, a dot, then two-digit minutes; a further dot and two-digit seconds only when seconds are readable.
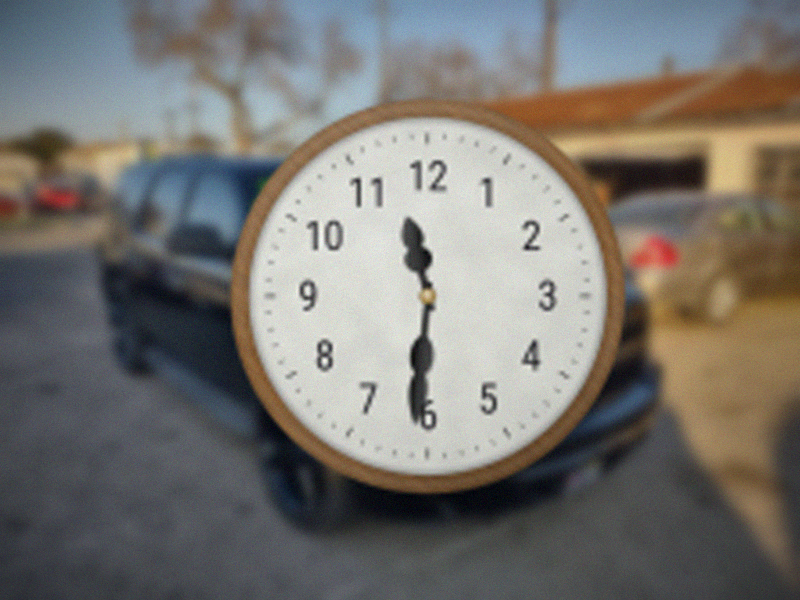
11.31
